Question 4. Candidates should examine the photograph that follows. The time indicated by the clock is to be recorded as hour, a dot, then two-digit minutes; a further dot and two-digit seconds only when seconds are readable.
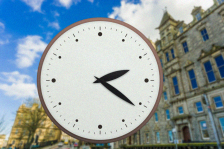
2.21
